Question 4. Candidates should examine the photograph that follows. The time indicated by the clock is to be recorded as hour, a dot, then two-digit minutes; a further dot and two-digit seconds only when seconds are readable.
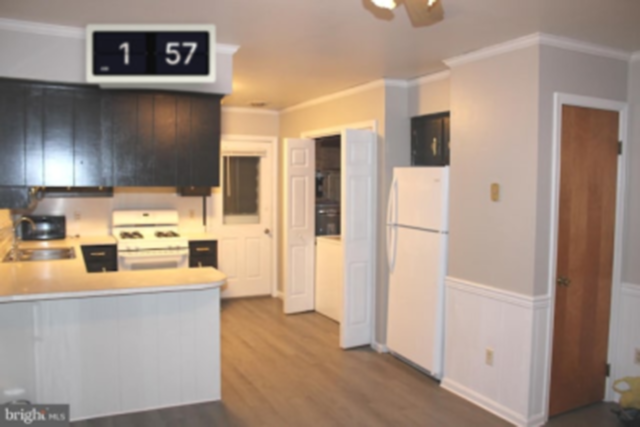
1.57
